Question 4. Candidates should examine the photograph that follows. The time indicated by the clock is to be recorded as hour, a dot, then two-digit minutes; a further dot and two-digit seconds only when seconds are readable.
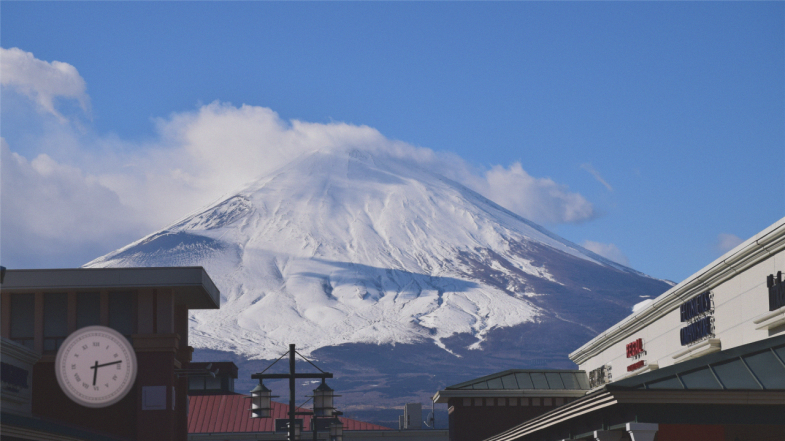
6.13
